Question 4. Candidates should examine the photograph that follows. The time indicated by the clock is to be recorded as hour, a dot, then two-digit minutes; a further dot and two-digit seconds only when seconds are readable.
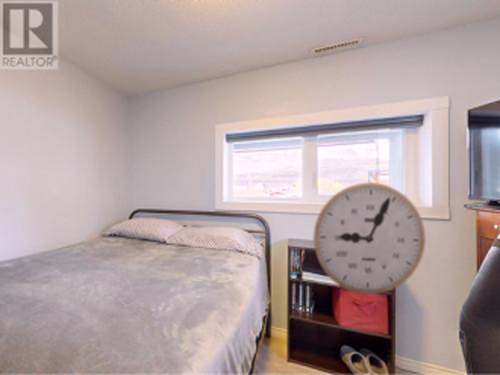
9.04
